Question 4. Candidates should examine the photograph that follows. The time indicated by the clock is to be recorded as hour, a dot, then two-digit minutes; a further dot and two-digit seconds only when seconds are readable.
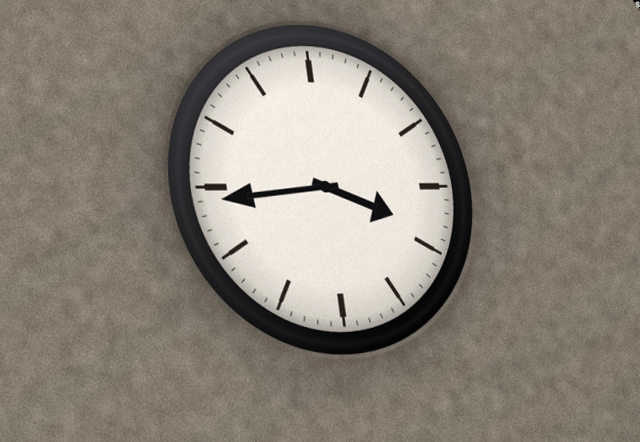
3.44
